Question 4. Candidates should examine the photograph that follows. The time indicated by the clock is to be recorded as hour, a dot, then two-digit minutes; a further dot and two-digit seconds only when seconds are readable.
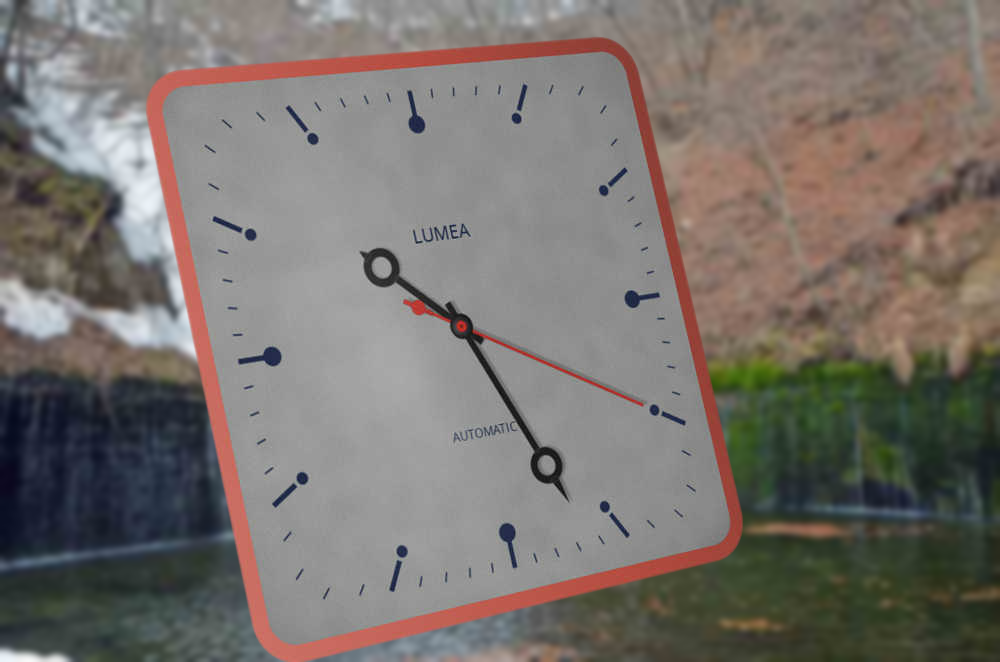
10.26.20
